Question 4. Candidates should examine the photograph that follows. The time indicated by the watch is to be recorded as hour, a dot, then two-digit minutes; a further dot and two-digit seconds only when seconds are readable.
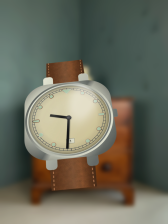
9.31
